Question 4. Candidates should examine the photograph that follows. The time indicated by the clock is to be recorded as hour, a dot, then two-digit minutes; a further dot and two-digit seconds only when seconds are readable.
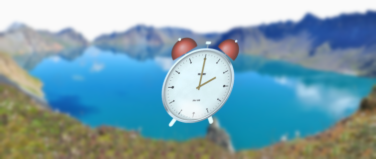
2.00
